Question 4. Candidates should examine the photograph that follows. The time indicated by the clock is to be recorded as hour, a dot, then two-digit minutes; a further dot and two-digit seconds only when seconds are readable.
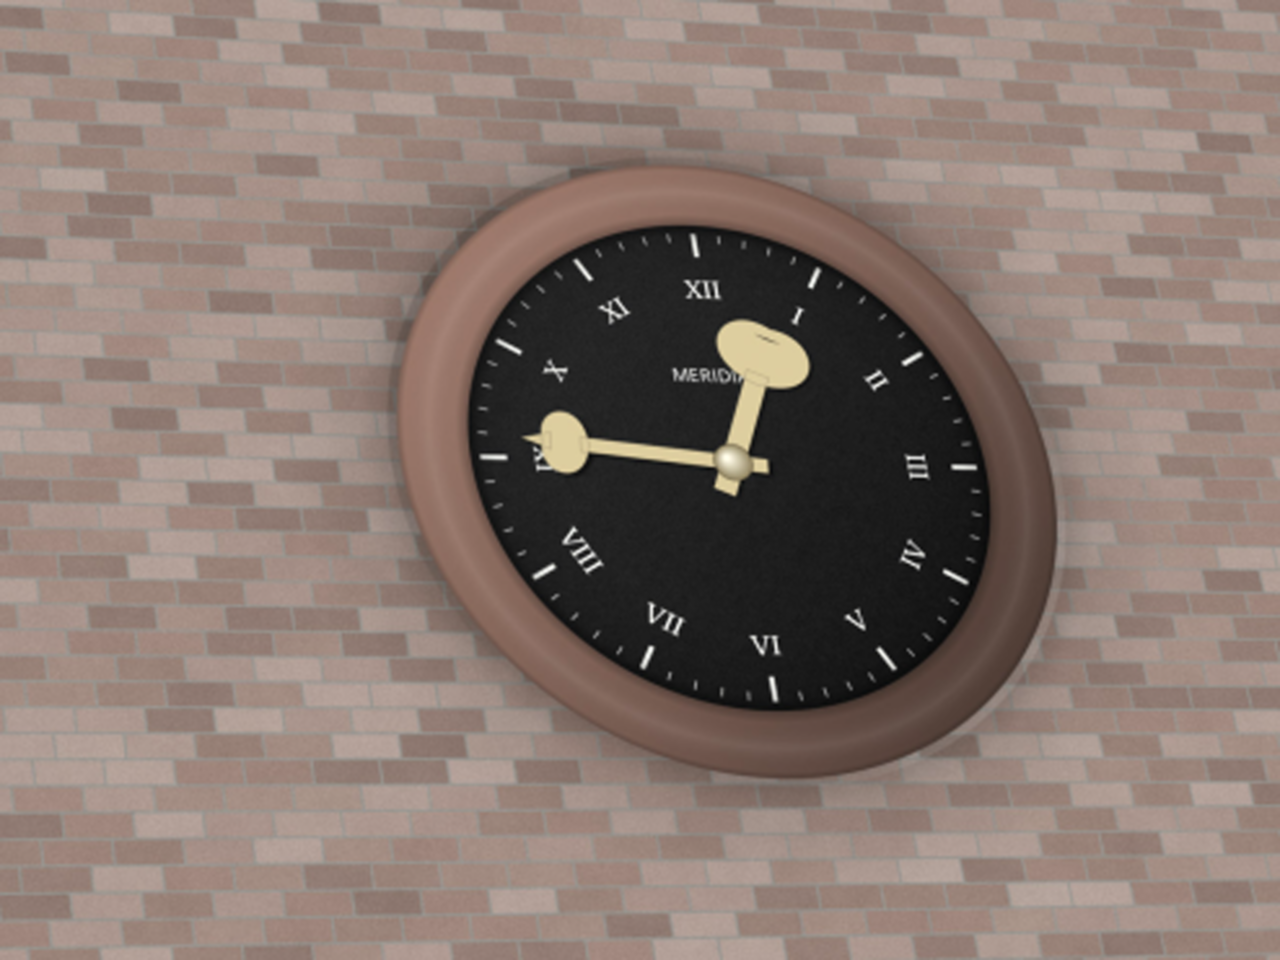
12.46
